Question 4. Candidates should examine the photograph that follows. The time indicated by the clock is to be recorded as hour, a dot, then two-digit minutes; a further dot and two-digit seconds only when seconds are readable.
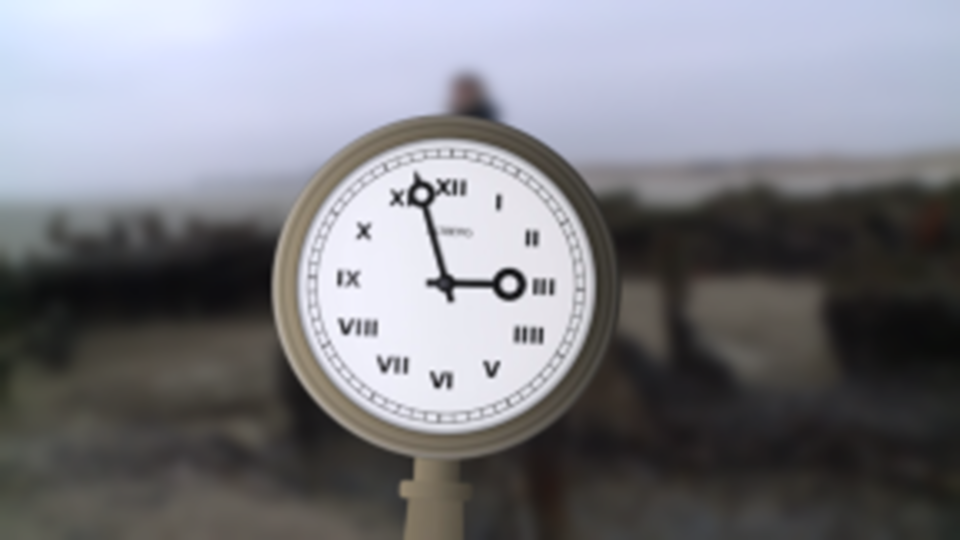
2.57
